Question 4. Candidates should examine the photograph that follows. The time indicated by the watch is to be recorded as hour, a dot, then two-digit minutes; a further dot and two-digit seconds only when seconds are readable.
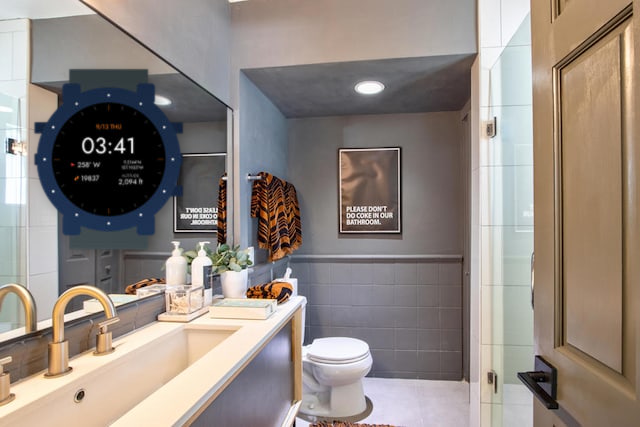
3.41
